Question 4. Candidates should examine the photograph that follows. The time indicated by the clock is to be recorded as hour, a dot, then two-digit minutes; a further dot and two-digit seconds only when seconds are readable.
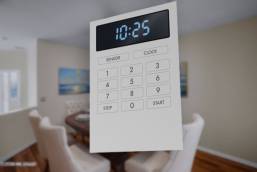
10.25
